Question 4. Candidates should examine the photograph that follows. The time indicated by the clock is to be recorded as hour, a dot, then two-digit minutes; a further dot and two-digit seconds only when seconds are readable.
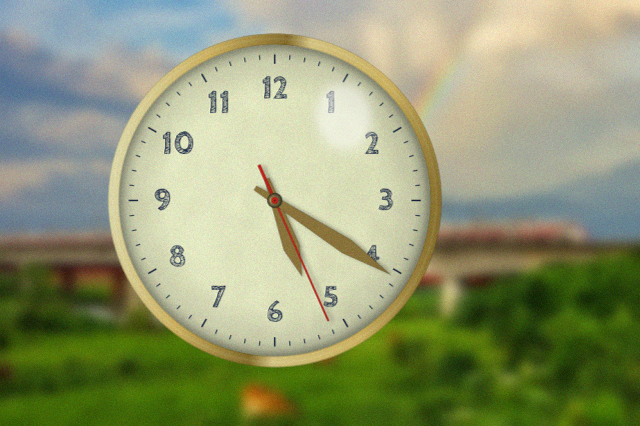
5.20.26
